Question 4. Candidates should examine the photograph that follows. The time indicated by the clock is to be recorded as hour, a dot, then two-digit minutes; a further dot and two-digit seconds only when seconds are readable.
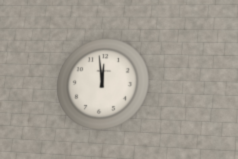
11.58
